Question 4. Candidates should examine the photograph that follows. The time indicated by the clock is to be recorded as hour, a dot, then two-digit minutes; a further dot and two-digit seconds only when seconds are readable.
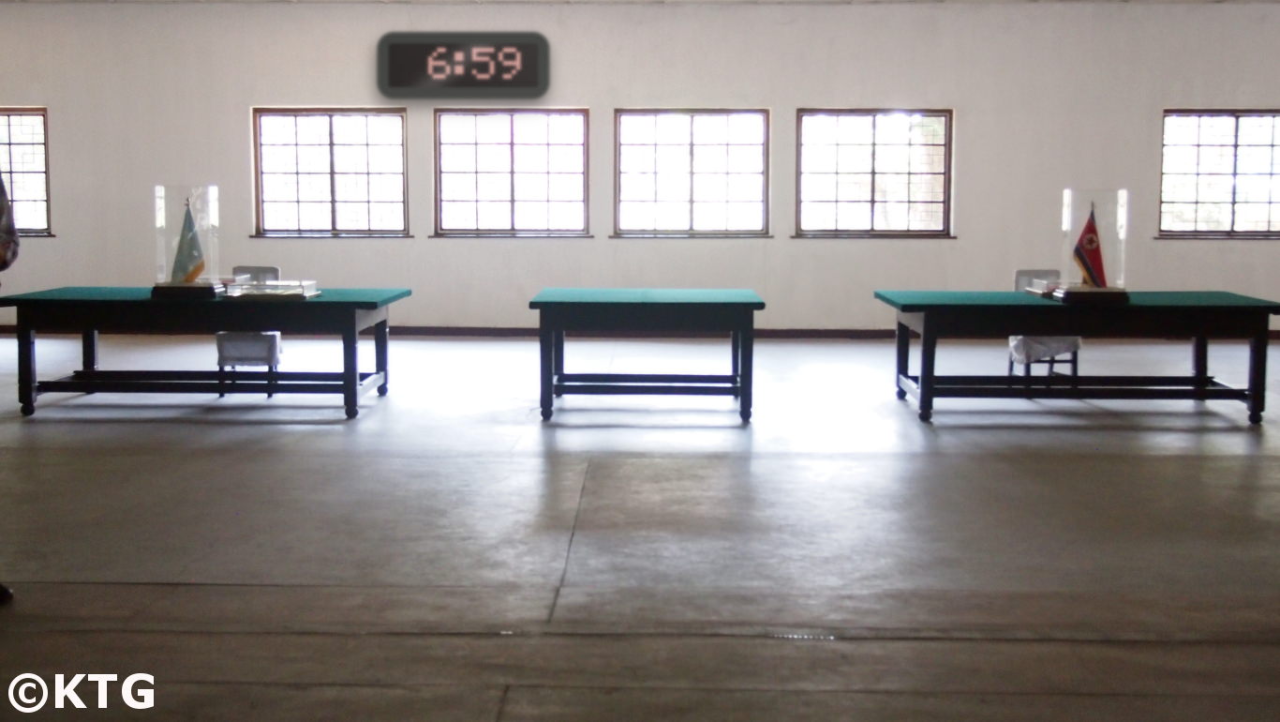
6.59
